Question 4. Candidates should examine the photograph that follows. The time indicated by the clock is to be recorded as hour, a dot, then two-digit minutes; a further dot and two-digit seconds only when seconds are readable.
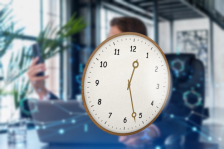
12.27
